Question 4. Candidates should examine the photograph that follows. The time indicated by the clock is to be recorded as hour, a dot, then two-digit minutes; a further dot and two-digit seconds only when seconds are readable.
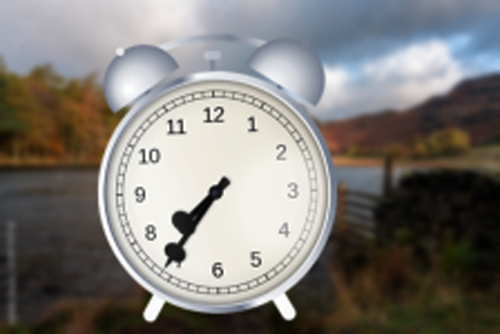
7.36
